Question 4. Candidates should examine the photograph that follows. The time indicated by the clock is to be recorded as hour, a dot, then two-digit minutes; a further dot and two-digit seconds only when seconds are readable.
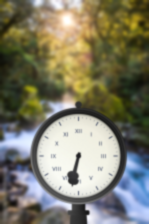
6.32
